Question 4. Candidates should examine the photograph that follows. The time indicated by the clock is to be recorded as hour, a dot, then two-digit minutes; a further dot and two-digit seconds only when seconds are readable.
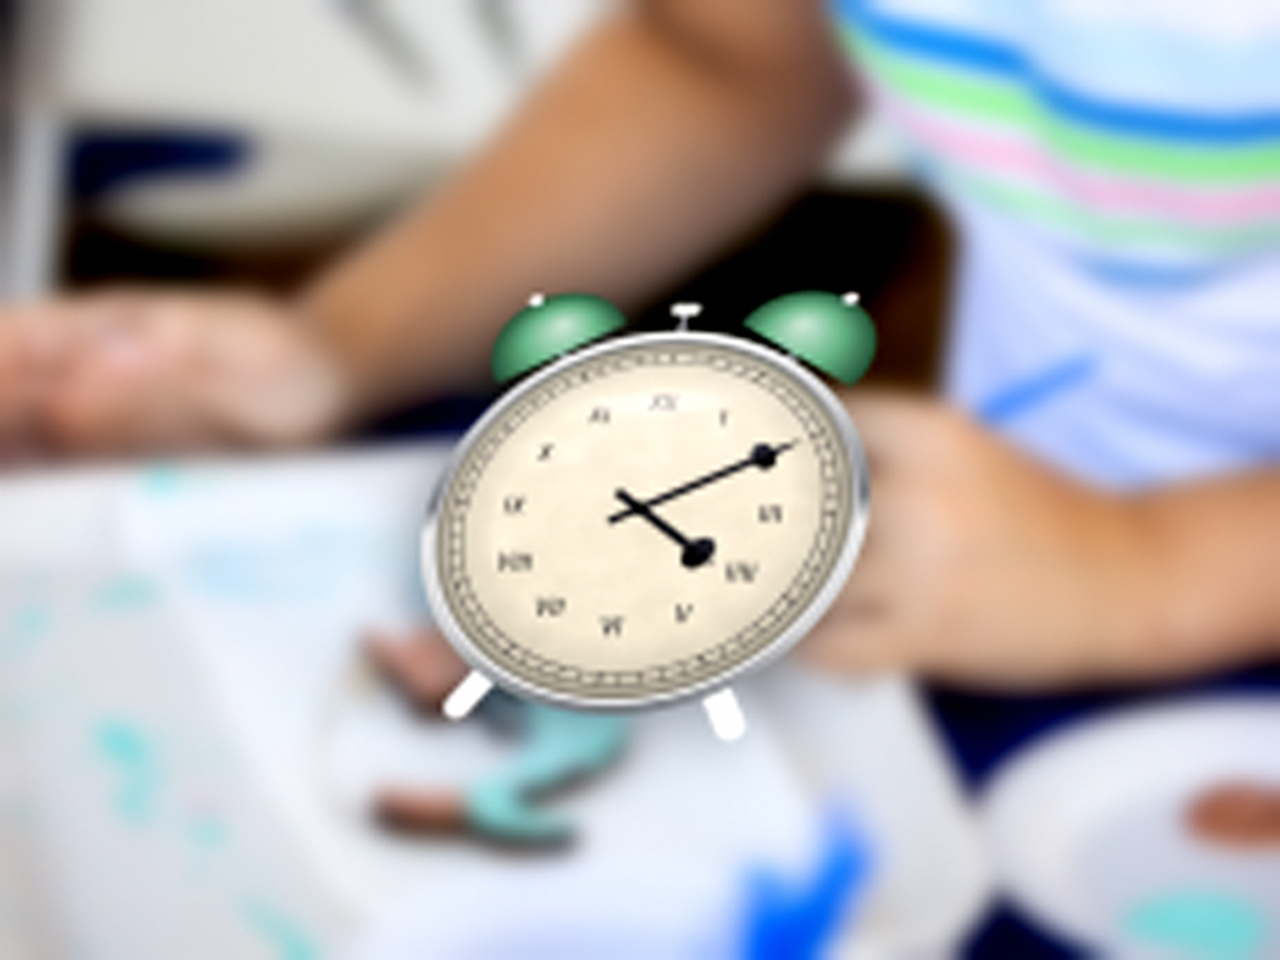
4.10
